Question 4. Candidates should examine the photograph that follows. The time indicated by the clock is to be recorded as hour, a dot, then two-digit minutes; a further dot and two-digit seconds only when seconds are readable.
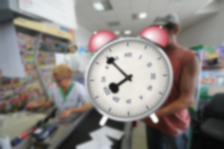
7.53
